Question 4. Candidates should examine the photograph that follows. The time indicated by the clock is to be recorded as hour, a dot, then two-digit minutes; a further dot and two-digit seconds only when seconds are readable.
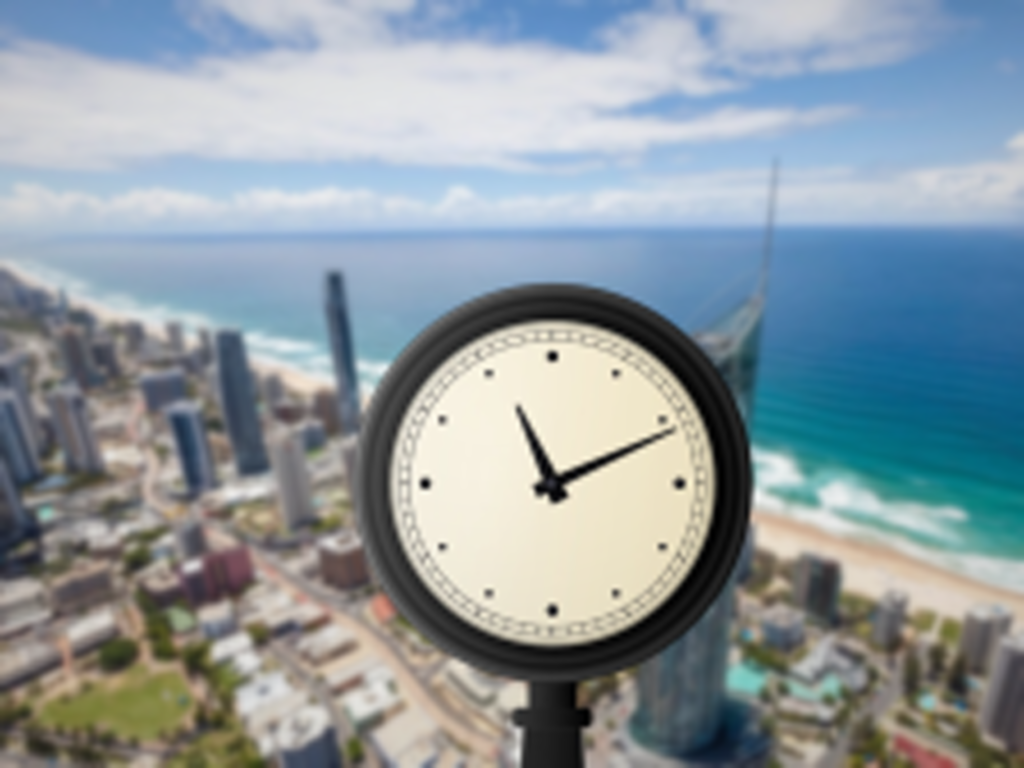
11.11
